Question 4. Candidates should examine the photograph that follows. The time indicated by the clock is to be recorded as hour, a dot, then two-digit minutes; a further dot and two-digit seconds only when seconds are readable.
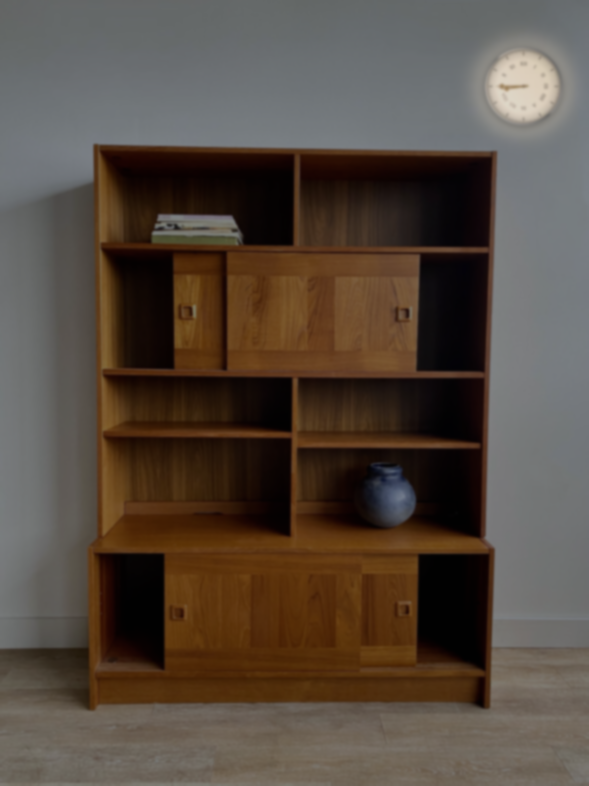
8.45
